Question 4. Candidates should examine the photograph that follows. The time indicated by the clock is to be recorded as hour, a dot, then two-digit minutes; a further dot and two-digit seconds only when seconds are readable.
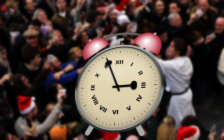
2.56
